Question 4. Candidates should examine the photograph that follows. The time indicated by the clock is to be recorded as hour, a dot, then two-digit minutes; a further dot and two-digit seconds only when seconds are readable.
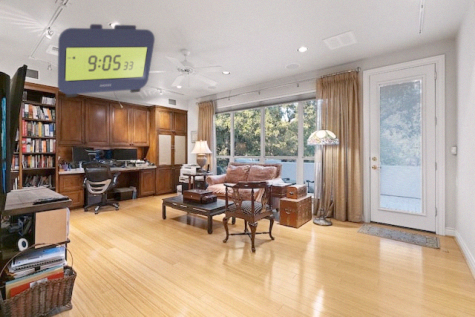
9.05.33
